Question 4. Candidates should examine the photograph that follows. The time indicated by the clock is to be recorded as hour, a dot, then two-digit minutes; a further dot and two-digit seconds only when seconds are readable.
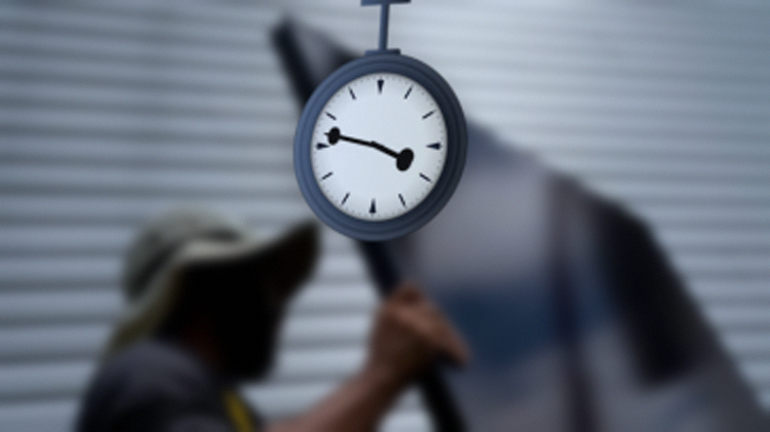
3.47
